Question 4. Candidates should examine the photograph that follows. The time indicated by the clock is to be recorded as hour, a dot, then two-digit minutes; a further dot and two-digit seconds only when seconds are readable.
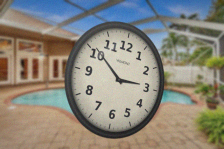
2.51
